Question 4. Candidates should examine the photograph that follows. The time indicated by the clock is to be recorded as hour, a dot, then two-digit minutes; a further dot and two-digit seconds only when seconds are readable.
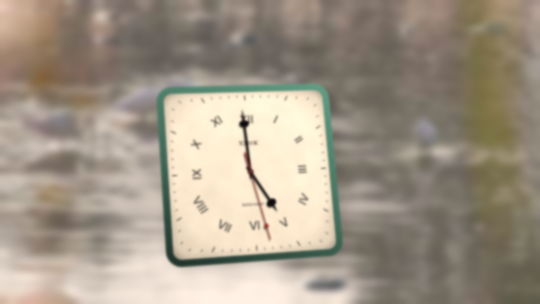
4.59.28
